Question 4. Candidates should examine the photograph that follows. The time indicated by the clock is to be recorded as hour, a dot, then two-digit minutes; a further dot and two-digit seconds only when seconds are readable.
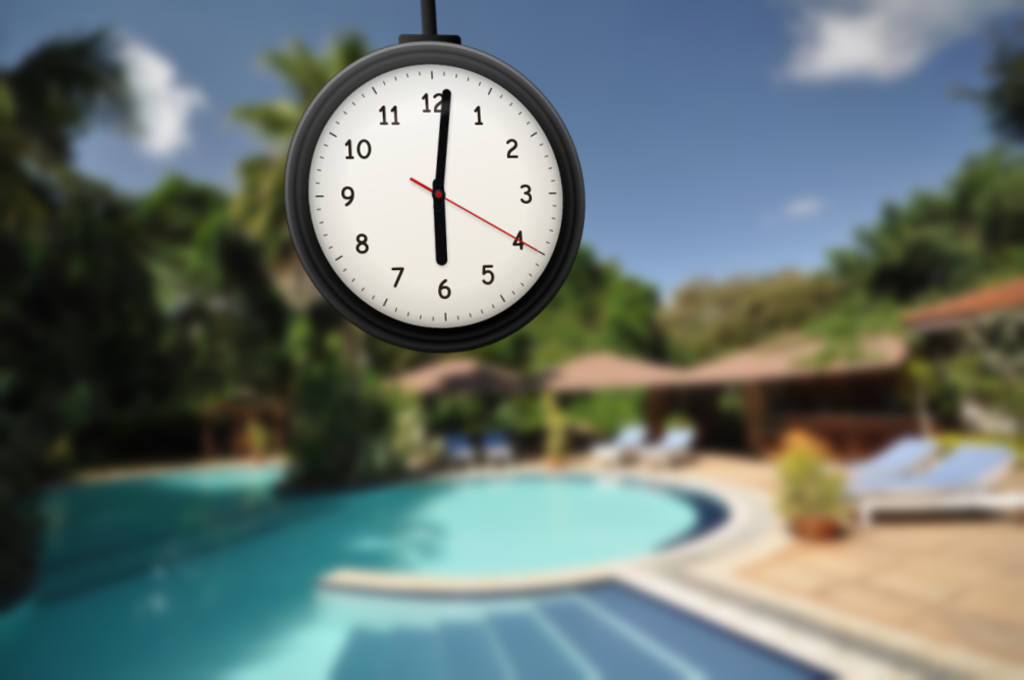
6.01.20
